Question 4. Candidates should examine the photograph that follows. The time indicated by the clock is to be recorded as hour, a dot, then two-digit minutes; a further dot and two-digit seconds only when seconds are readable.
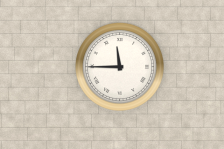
11.45
